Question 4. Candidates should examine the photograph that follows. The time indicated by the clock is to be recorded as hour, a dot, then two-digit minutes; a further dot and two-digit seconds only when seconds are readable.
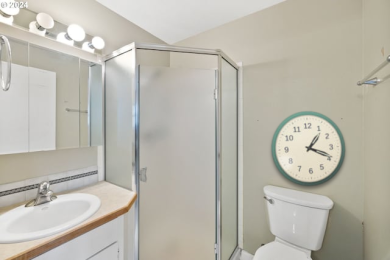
1.19
